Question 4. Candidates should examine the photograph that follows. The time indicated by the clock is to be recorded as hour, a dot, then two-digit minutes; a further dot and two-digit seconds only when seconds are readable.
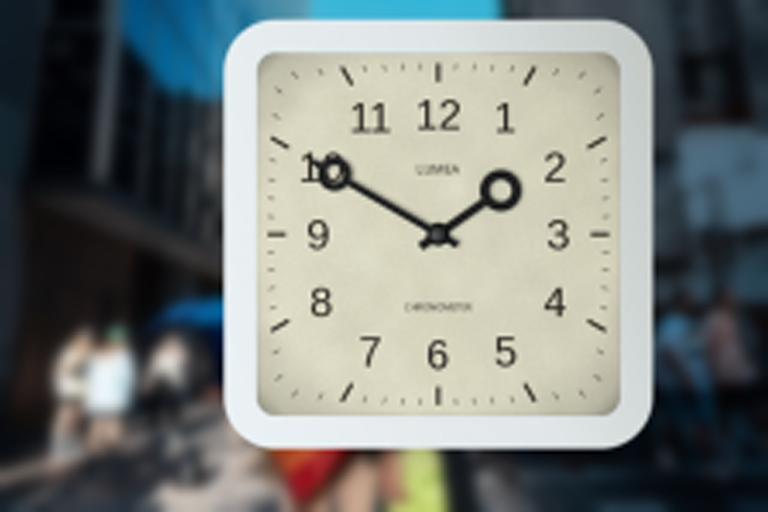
1.50
